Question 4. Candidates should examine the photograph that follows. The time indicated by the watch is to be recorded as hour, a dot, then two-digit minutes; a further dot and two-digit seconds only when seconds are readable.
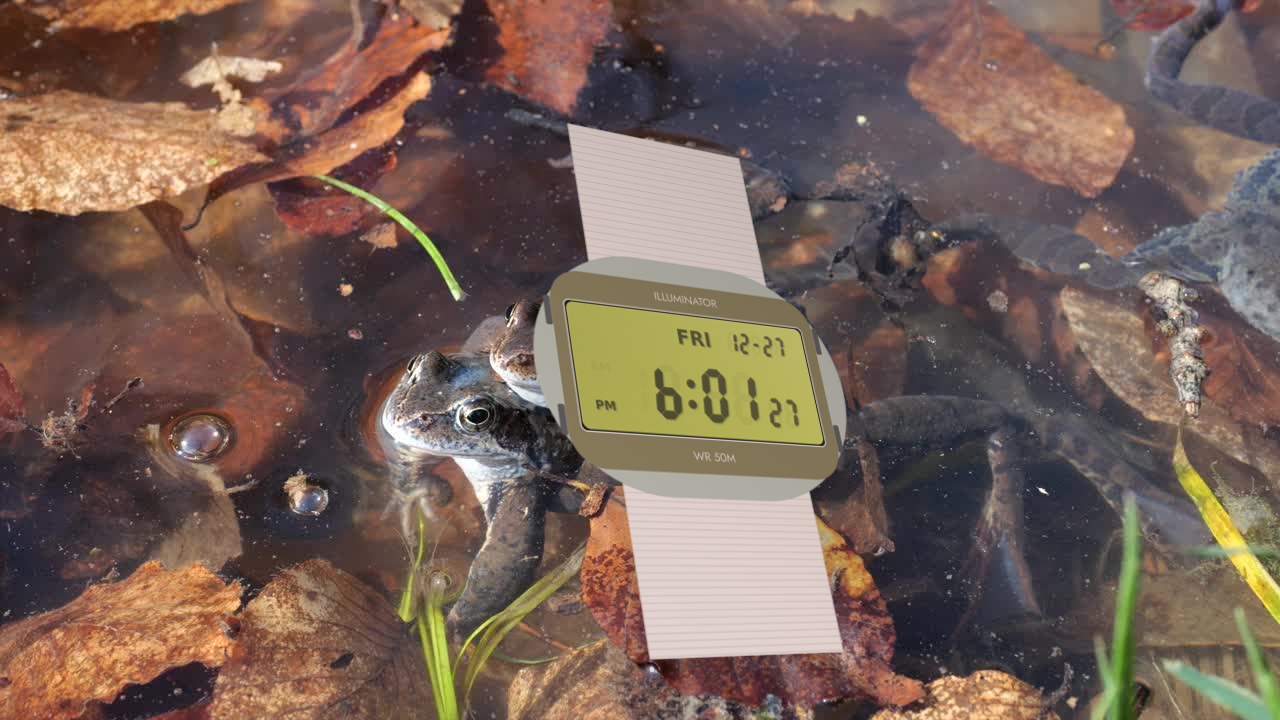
6.01.27
